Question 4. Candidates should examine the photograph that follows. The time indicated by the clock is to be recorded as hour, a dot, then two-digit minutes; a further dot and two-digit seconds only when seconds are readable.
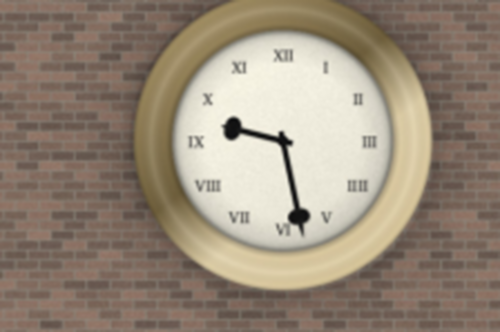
9.28
